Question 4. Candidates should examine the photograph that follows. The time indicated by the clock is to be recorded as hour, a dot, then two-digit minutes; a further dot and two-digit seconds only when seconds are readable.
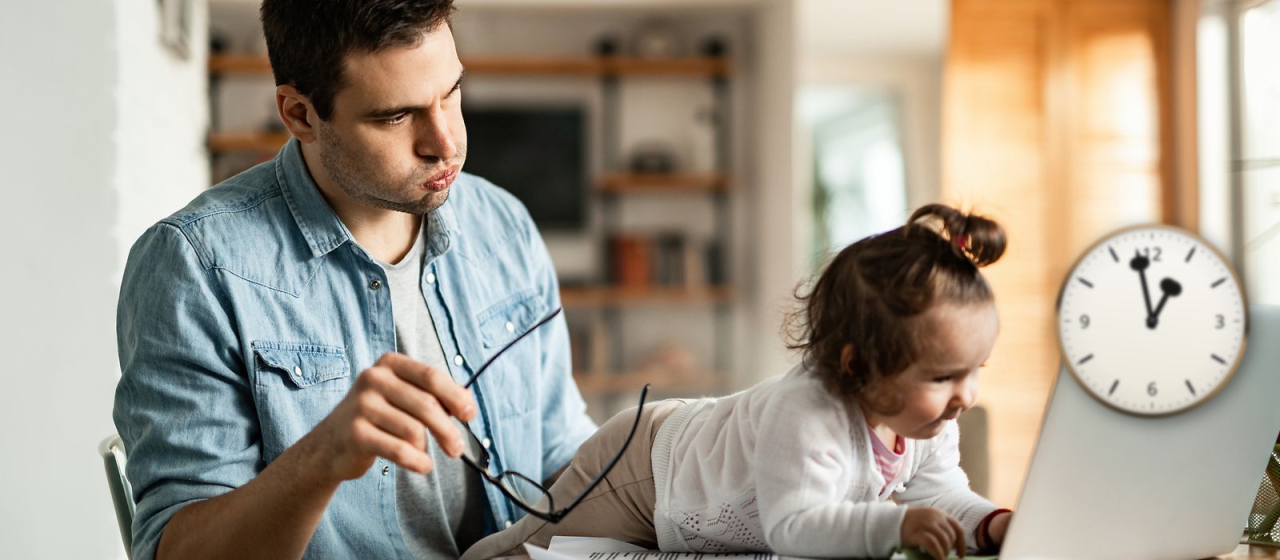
12.58
